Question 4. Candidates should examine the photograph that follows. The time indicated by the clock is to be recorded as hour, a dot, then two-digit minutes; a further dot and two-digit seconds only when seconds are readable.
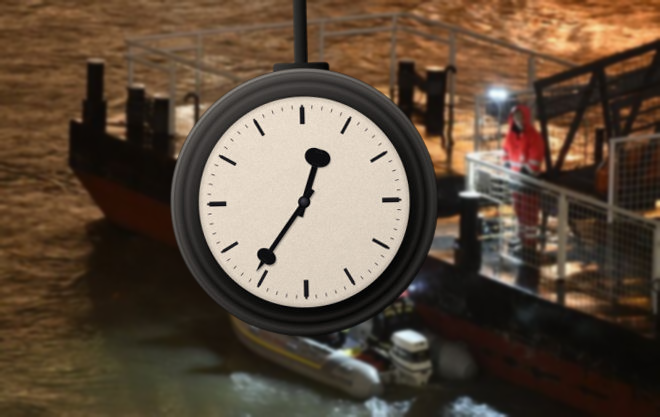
12.36
